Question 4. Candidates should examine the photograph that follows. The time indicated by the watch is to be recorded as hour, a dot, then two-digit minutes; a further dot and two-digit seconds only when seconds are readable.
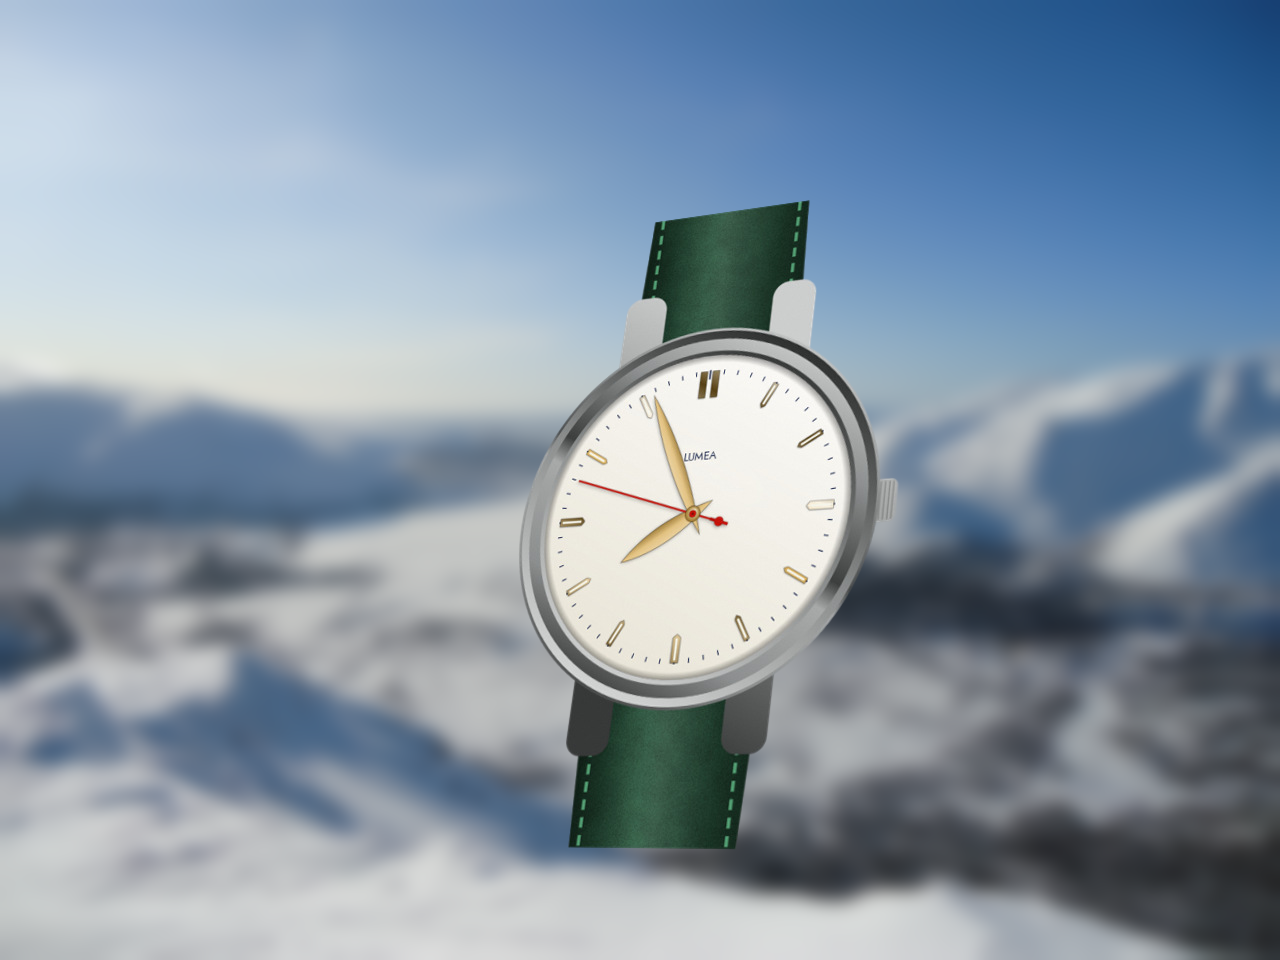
7.55.48
